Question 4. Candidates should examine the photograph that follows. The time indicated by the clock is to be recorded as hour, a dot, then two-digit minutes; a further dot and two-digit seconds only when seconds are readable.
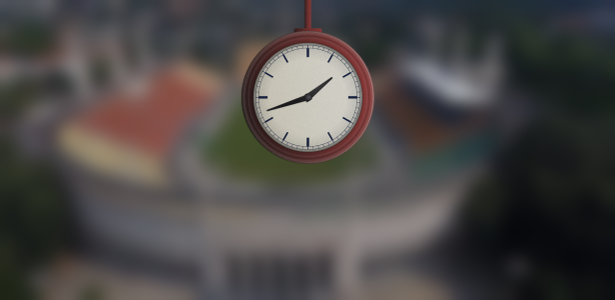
1.42
